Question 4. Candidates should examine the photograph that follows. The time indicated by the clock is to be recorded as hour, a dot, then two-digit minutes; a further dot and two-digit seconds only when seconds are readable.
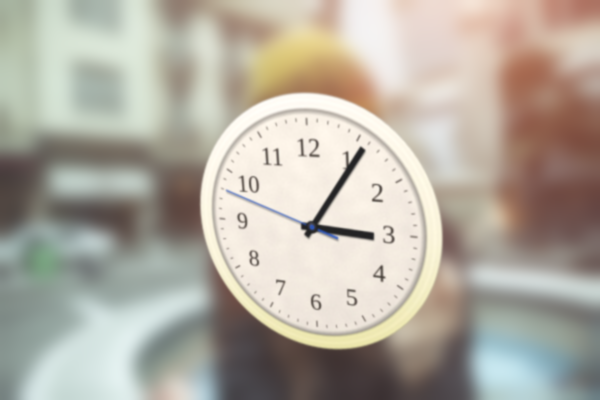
3.05.48
